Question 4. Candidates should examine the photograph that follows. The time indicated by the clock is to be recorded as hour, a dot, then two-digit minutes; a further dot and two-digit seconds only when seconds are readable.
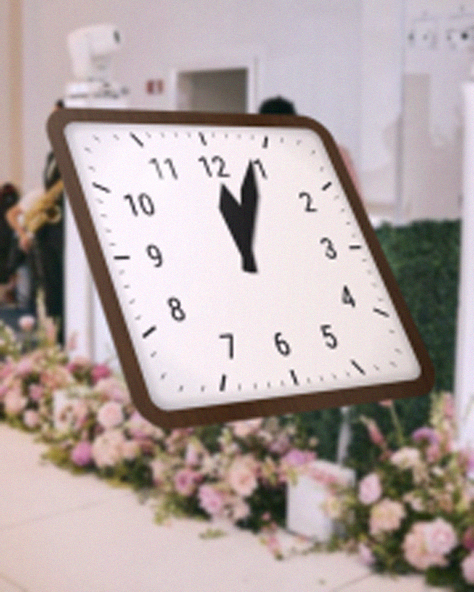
12.04
